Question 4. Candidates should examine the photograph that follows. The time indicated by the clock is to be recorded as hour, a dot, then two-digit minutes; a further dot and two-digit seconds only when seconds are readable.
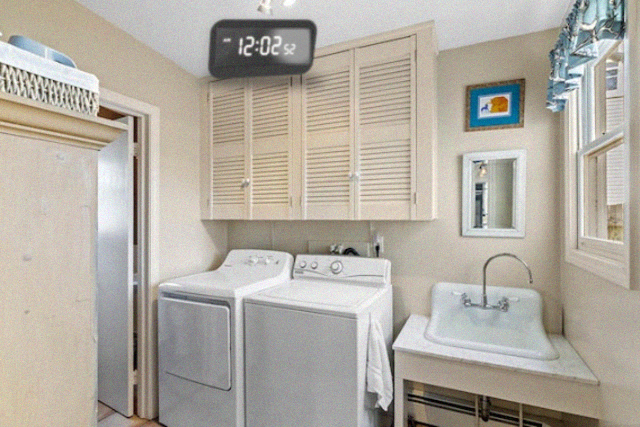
12.02.52
